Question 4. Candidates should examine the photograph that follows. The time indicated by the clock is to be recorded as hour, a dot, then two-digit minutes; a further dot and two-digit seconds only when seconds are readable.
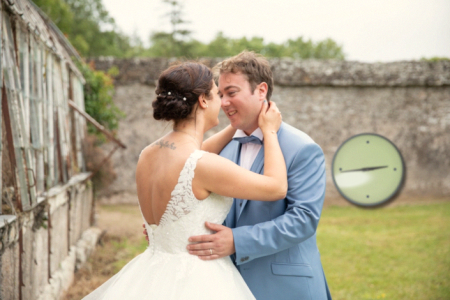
2.44
